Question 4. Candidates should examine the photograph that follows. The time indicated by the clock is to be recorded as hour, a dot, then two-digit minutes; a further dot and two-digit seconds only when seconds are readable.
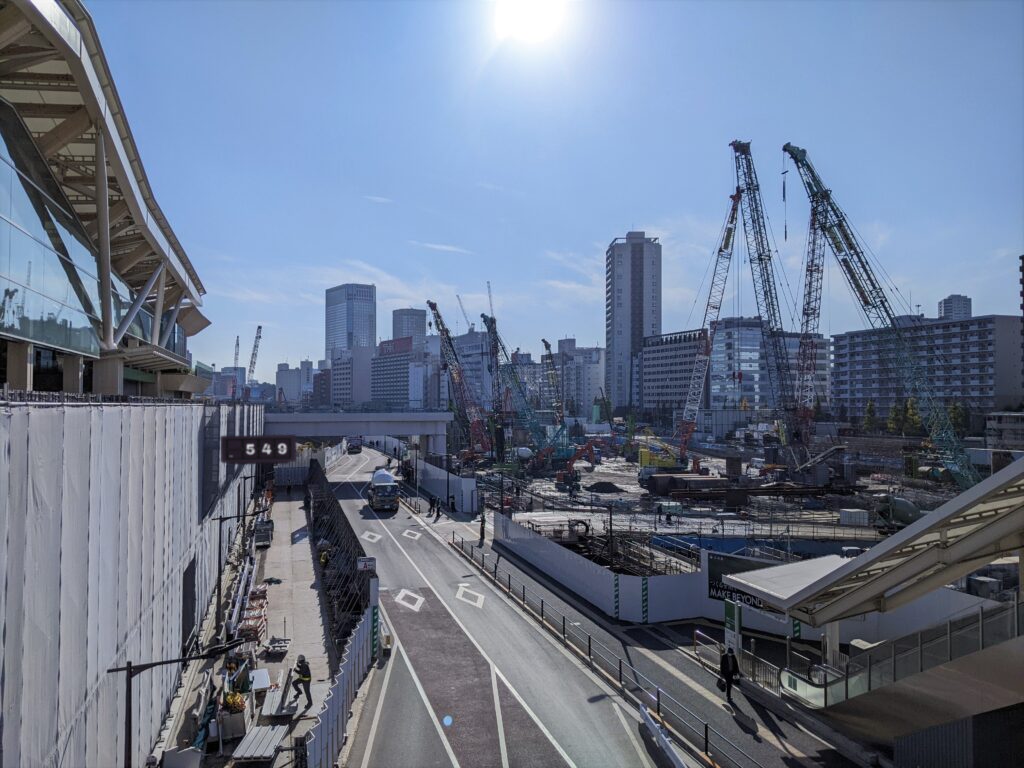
5.49
